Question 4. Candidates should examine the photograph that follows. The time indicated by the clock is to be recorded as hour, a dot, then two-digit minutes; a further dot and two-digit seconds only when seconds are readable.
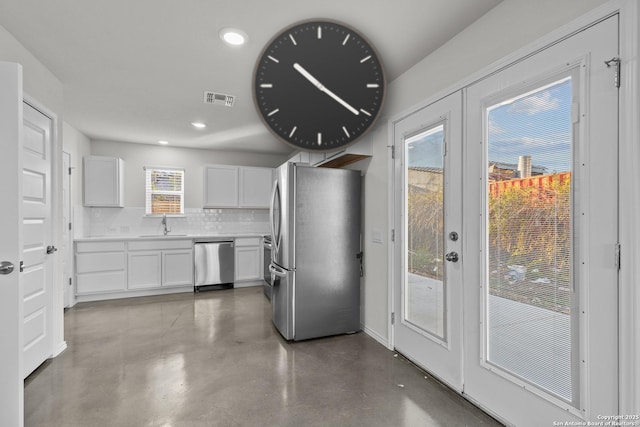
10.21
